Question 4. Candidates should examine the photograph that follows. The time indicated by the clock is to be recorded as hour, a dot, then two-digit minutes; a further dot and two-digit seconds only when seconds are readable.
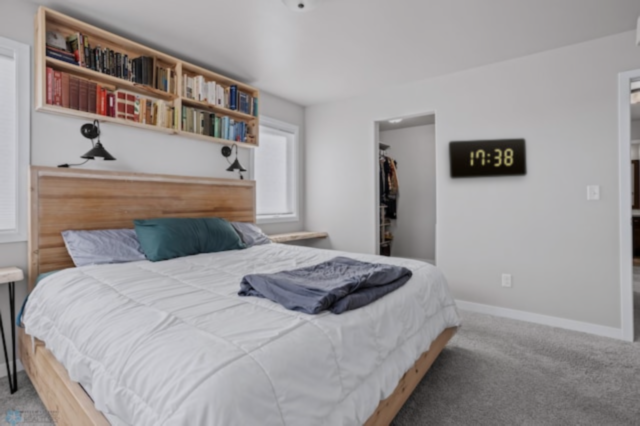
17.38
